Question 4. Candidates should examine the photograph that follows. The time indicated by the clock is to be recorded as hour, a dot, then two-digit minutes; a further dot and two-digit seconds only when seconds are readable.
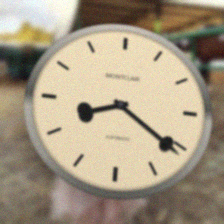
8.21
